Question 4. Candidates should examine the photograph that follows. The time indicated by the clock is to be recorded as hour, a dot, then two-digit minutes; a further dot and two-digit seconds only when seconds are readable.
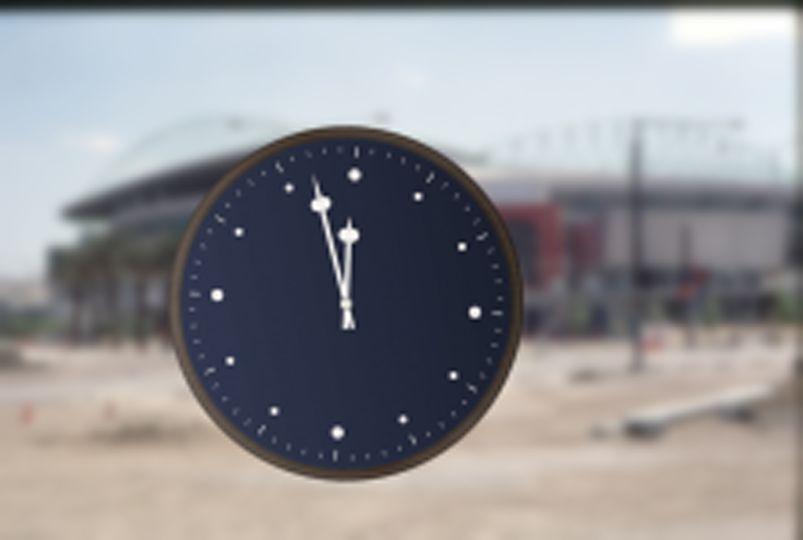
11.57
